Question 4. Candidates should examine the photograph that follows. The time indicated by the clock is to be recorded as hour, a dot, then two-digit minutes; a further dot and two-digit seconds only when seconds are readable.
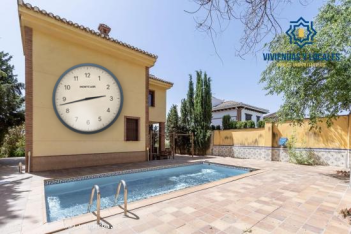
2.43
